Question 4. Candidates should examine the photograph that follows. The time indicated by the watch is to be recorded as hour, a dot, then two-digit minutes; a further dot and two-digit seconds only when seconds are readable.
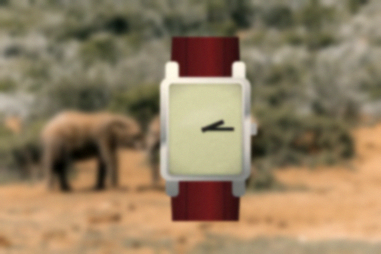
2.15
